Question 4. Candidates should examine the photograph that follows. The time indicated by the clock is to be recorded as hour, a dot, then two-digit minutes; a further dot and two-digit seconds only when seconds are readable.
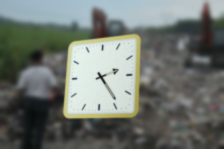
2.24
